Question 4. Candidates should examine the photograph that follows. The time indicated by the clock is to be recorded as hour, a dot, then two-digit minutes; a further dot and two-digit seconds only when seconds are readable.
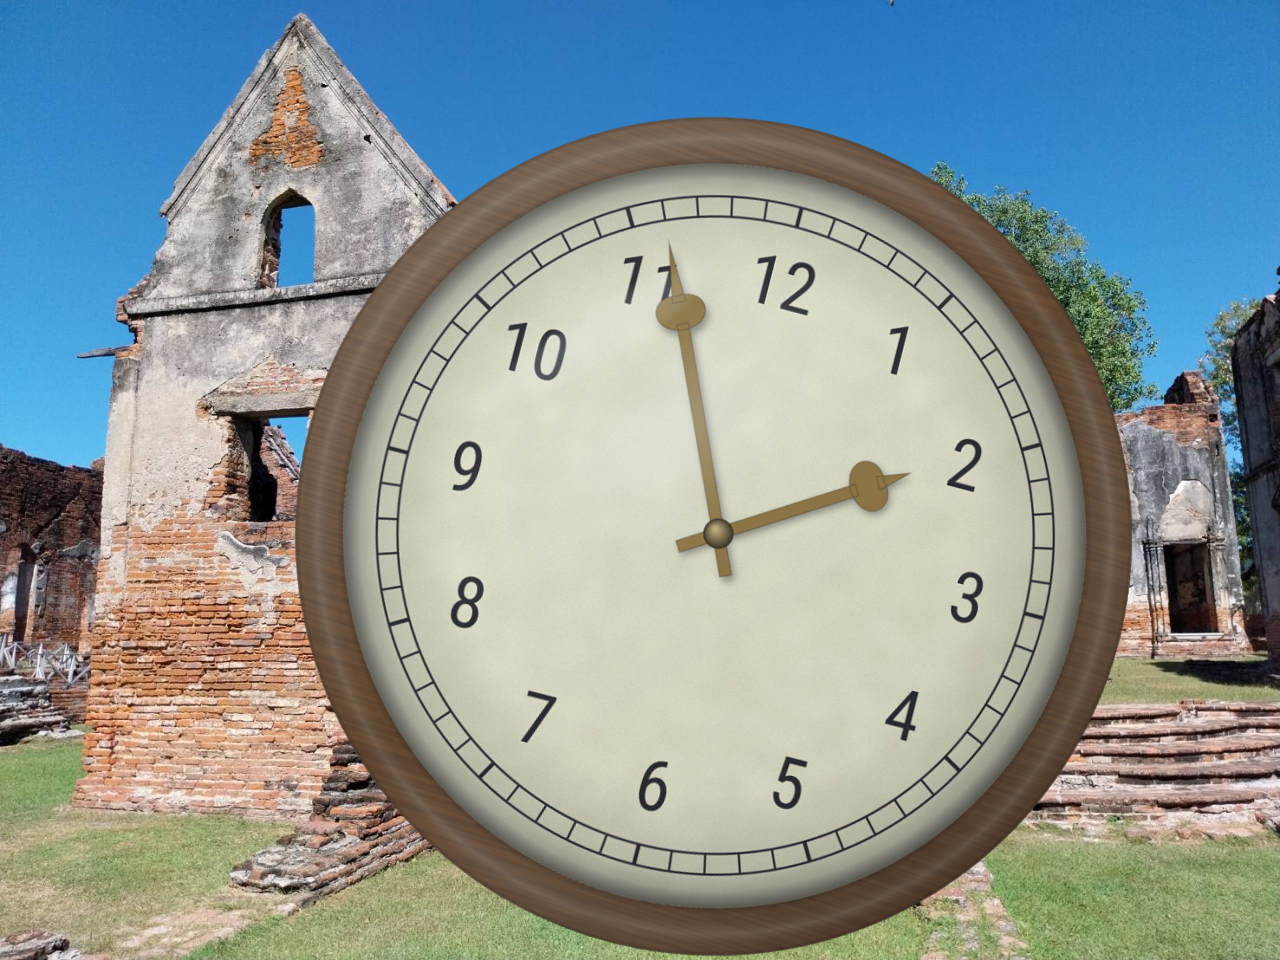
1.56
